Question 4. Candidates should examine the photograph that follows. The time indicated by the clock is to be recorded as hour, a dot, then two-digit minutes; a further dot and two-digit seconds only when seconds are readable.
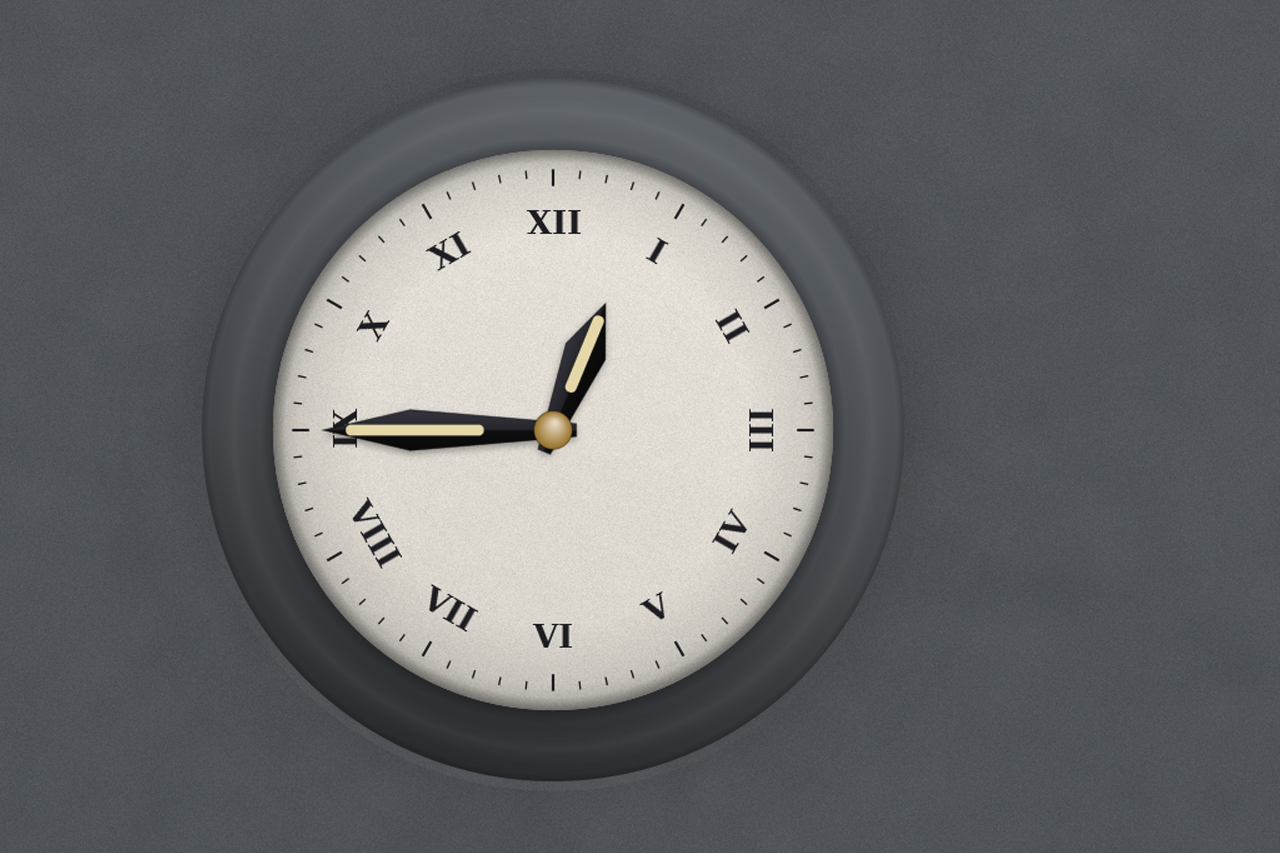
12.45
